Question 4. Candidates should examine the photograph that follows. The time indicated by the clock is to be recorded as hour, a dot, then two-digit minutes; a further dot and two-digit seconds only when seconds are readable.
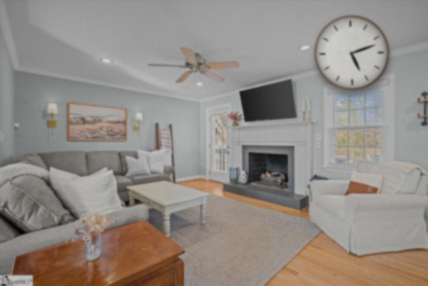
5.12
